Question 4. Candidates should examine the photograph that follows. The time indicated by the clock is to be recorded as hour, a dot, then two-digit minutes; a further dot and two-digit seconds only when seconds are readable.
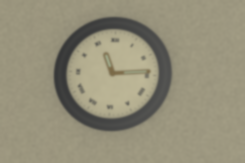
11.14
